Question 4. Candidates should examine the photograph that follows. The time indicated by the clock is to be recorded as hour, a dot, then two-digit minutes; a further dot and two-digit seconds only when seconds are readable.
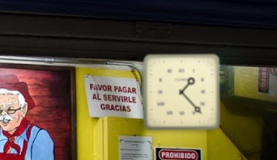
1.23
